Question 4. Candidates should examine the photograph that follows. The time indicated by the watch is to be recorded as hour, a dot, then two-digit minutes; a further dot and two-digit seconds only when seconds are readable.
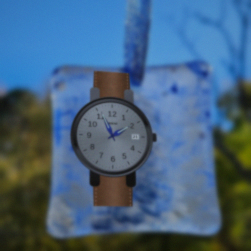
1.56
